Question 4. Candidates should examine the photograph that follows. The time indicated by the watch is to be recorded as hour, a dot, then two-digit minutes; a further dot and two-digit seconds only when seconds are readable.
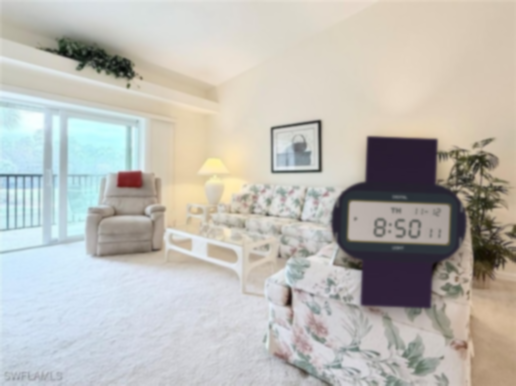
8.50.11
